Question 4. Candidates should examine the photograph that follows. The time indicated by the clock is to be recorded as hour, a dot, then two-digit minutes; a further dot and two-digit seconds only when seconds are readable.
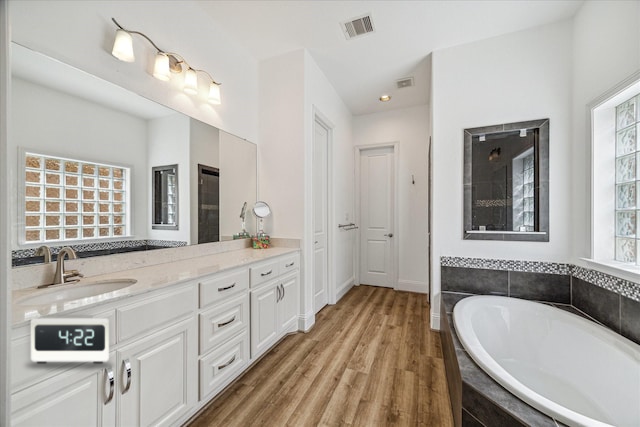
4.22
